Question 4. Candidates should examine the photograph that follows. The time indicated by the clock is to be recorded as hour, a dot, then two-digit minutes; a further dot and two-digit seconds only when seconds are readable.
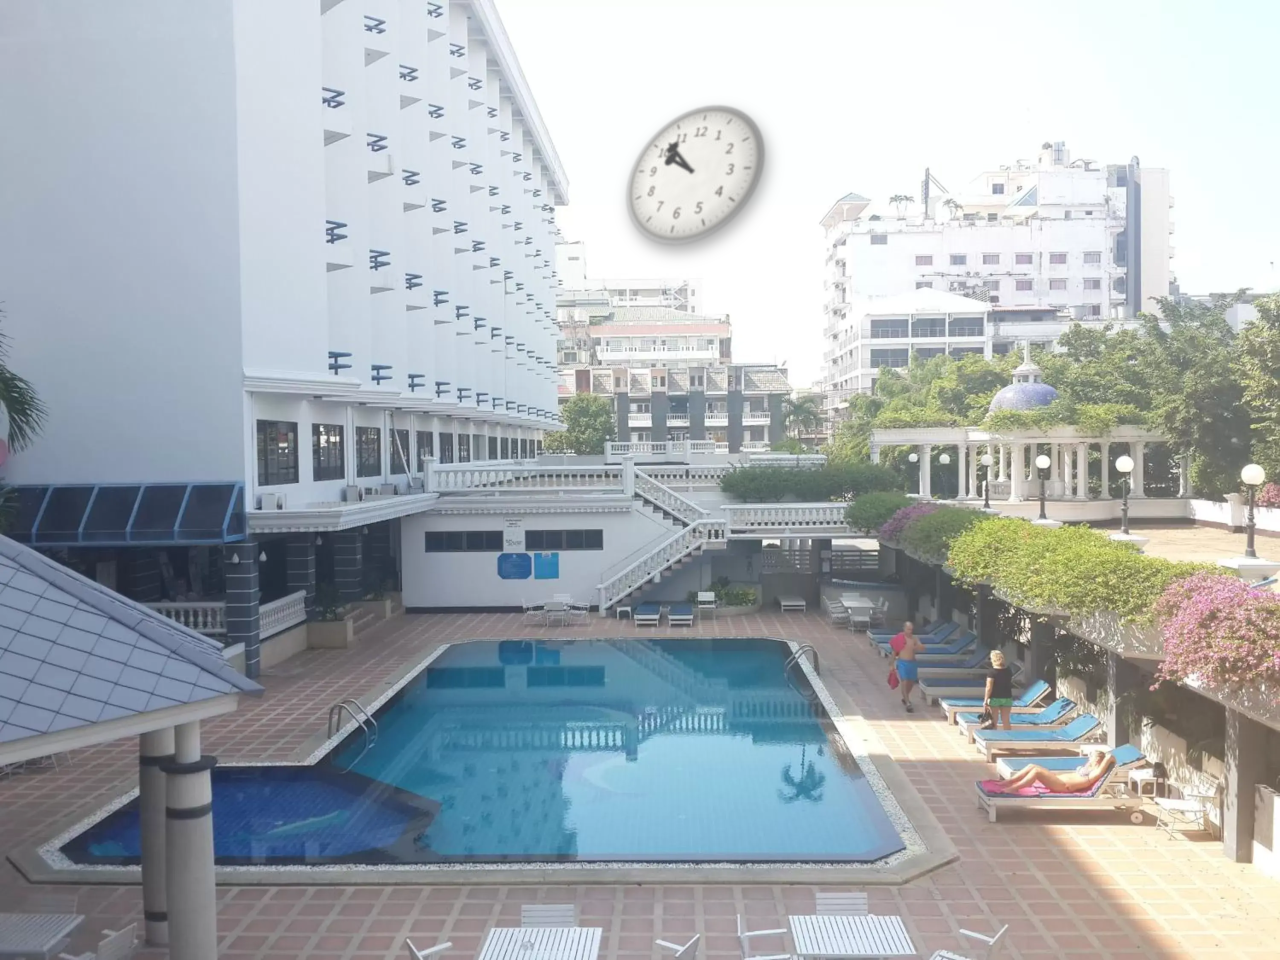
9.52
